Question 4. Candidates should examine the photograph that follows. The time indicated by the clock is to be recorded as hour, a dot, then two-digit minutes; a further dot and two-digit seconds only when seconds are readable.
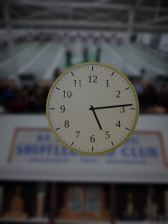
5.14
